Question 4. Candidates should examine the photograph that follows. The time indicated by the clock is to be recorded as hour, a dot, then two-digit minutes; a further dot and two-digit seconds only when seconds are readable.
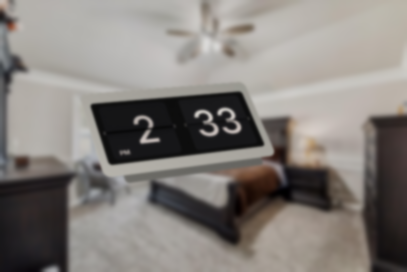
2.33
